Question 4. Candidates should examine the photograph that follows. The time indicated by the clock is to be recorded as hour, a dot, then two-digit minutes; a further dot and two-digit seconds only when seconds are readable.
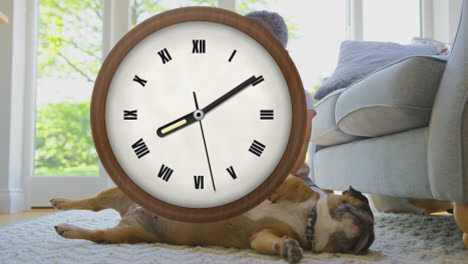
8.09.28
